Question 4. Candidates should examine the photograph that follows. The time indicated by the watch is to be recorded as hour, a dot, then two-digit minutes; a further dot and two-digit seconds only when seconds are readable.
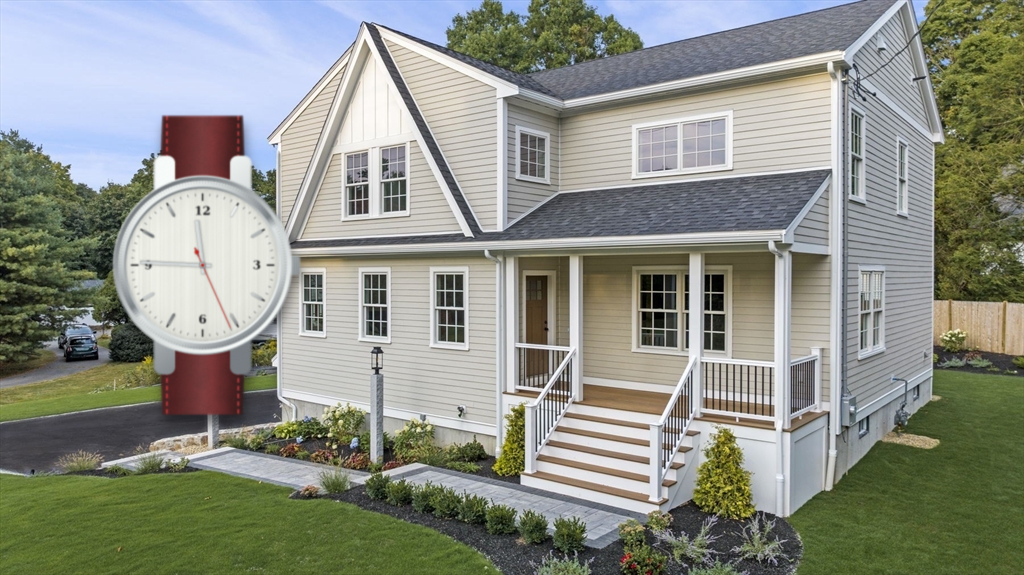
11.45.26
